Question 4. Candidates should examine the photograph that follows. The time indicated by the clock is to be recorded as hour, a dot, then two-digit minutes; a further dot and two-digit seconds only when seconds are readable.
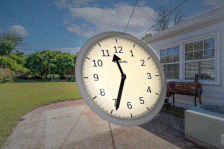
11.34
